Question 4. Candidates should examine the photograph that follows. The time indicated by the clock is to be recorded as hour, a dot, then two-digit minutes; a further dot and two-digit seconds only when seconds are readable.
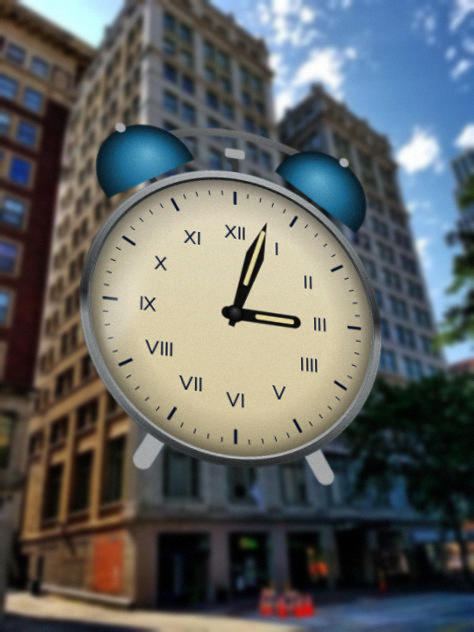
3.03
